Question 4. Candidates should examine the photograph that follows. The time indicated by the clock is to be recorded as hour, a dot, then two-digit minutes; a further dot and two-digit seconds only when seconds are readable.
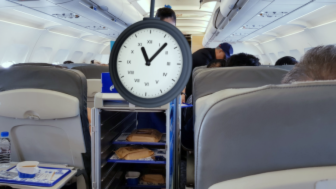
11.07
